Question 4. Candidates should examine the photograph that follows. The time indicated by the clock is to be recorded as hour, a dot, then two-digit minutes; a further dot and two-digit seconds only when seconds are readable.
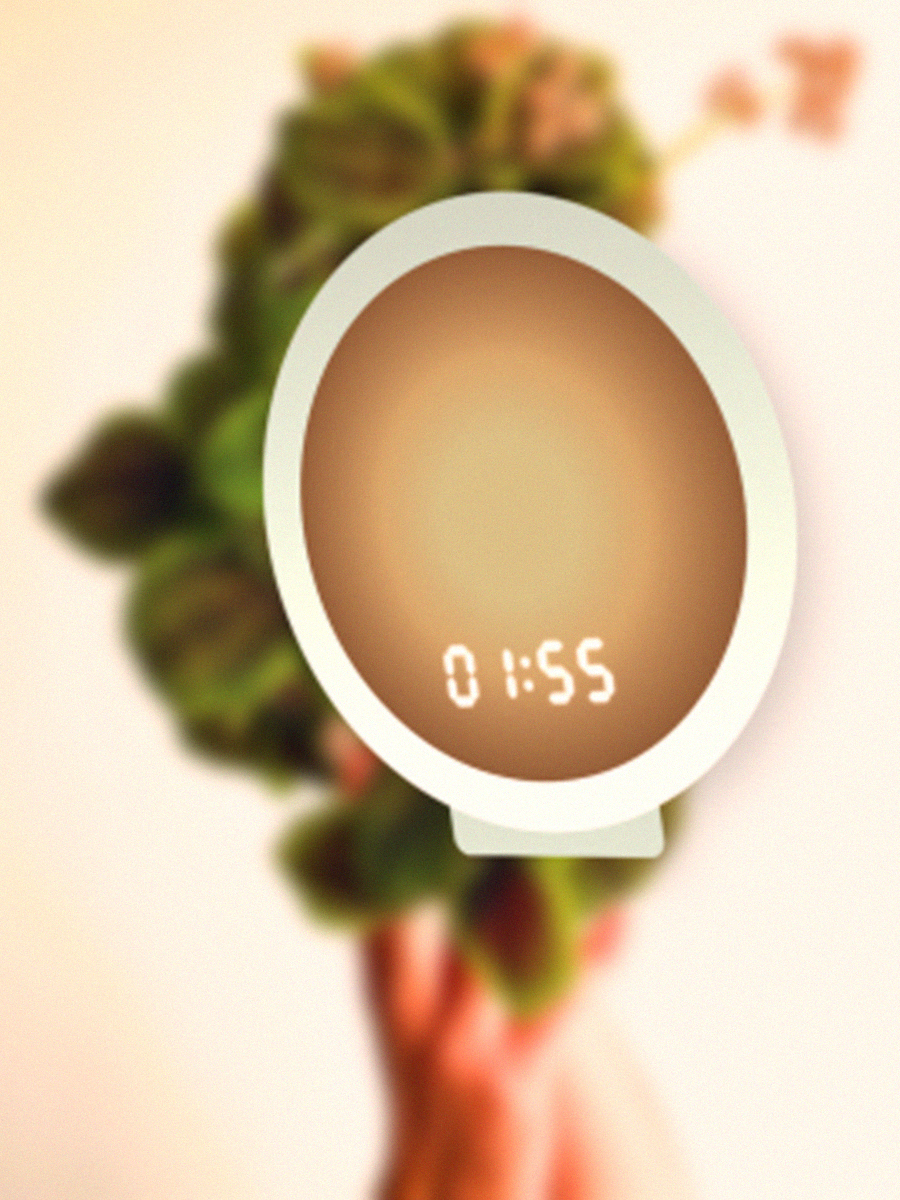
1.55
